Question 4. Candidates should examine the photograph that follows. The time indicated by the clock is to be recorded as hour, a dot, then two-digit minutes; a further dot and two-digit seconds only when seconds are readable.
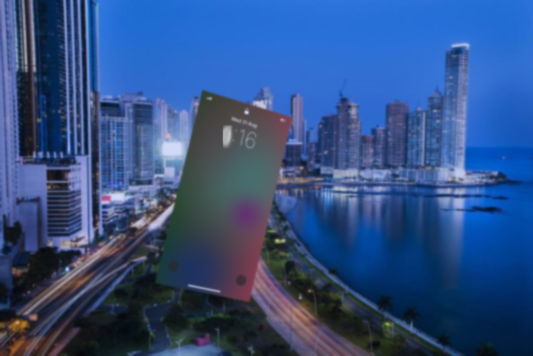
1.16
